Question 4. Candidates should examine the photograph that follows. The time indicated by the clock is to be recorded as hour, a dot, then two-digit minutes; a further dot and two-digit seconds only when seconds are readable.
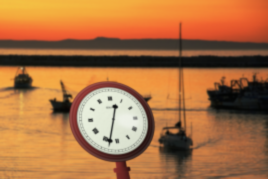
12.33
